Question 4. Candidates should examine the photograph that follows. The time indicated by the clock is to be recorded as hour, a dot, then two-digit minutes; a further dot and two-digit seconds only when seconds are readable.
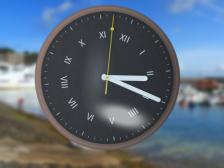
2.14.57
